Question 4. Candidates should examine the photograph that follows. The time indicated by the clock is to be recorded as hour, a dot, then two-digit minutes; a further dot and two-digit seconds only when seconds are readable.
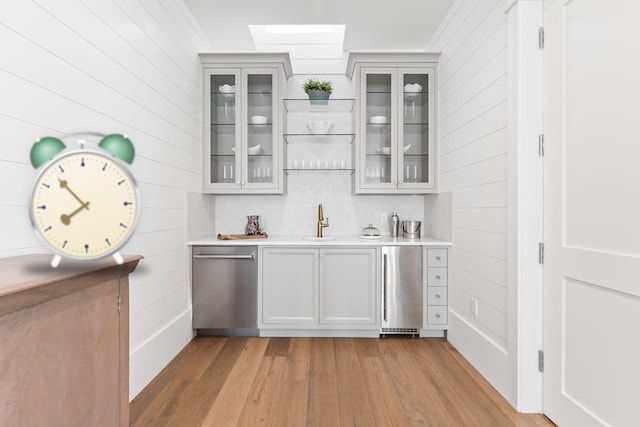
7.53
